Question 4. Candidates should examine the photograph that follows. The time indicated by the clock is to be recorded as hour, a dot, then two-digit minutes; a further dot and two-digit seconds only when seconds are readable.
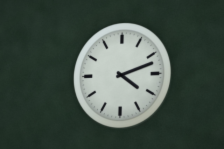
4.12
